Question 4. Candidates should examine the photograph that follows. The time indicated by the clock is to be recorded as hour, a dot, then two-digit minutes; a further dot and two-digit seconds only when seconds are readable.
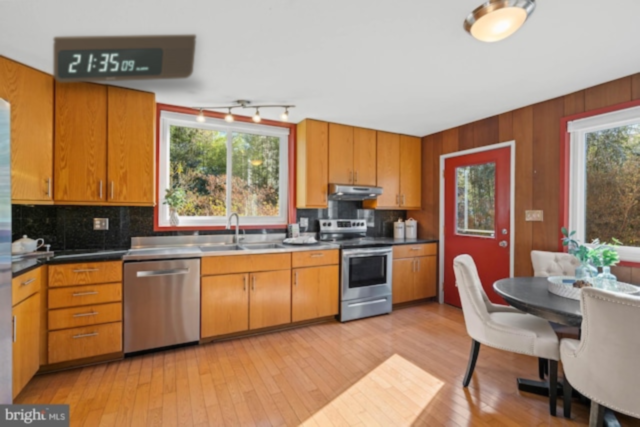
21.35
